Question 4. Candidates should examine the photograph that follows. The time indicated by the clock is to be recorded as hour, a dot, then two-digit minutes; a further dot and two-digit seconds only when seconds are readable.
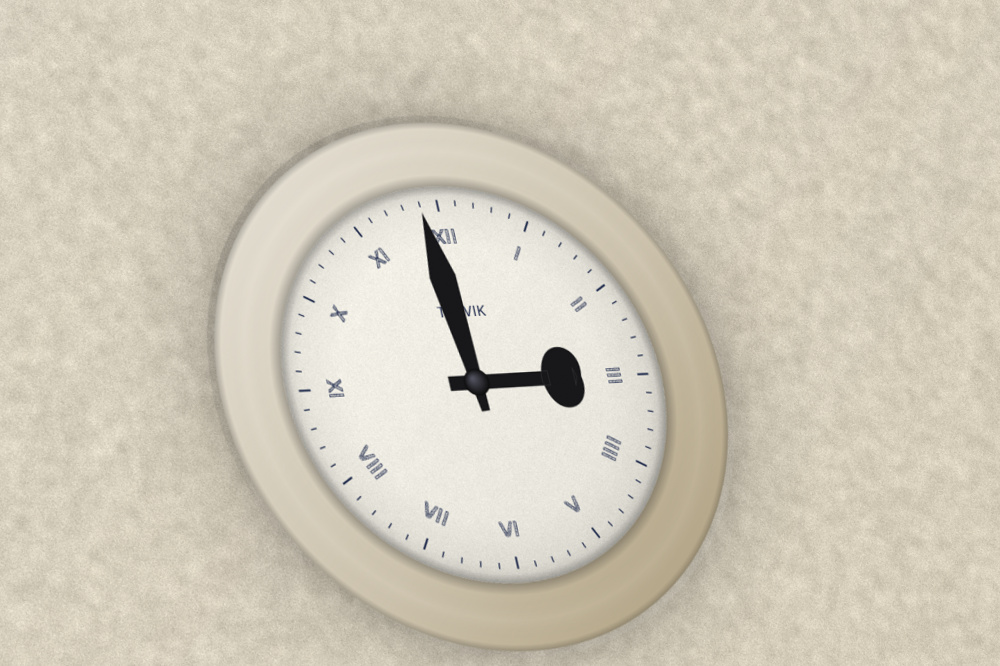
2.59
